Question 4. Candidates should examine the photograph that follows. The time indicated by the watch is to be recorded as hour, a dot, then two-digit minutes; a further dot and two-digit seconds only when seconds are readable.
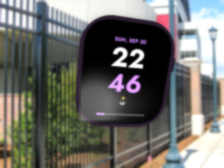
22.46
